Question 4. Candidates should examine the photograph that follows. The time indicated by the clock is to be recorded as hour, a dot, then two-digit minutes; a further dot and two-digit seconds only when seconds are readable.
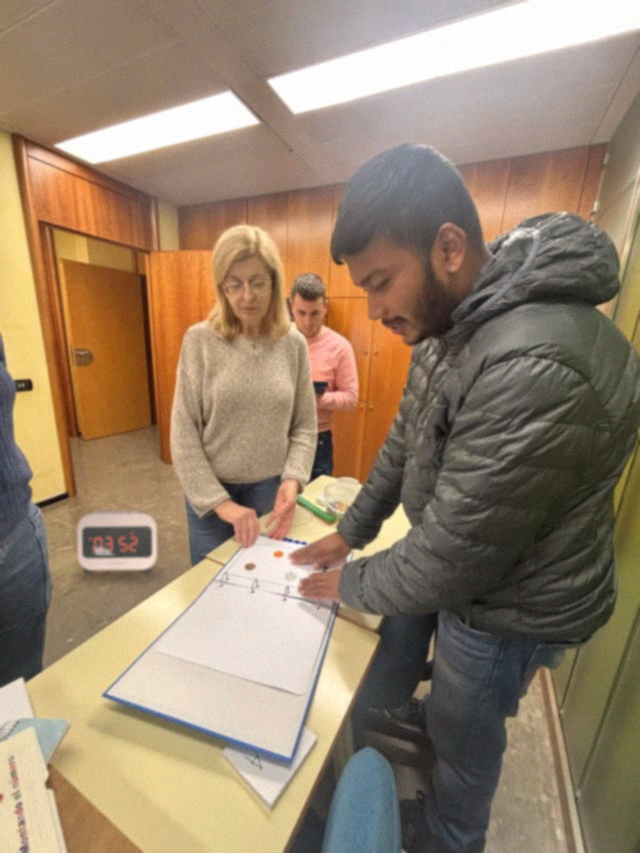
3.52
